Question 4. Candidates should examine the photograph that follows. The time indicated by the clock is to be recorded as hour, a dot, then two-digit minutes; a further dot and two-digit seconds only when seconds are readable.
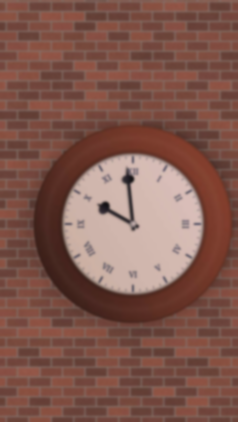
9.59
